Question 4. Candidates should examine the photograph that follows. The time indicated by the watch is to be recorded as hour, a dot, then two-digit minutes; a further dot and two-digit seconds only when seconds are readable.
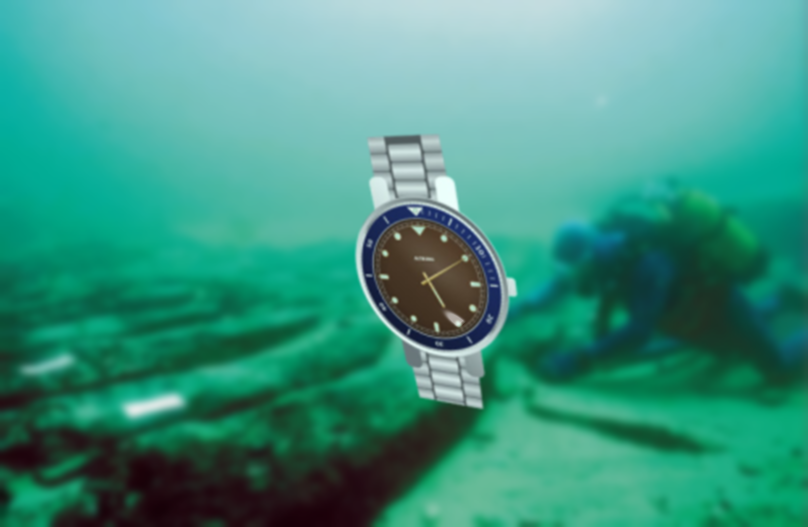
5.10
